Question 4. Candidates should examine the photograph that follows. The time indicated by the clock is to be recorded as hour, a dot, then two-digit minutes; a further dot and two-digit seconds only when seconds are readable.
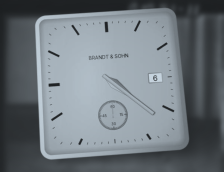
4.22
